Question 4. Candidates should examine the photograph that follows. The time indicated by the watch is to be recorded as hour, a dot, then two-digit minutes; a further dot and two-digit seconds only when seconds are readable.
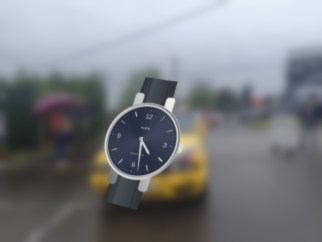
4.28
